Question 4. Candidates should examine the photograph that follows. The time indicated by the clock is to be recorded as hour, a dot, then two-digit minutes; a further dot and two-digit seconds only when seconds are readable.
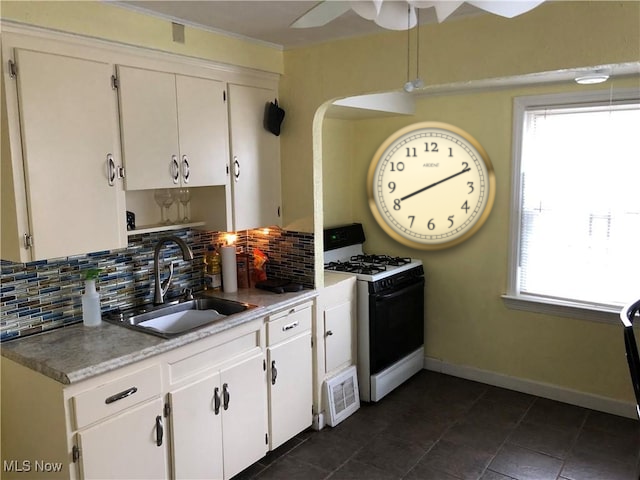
8.11
